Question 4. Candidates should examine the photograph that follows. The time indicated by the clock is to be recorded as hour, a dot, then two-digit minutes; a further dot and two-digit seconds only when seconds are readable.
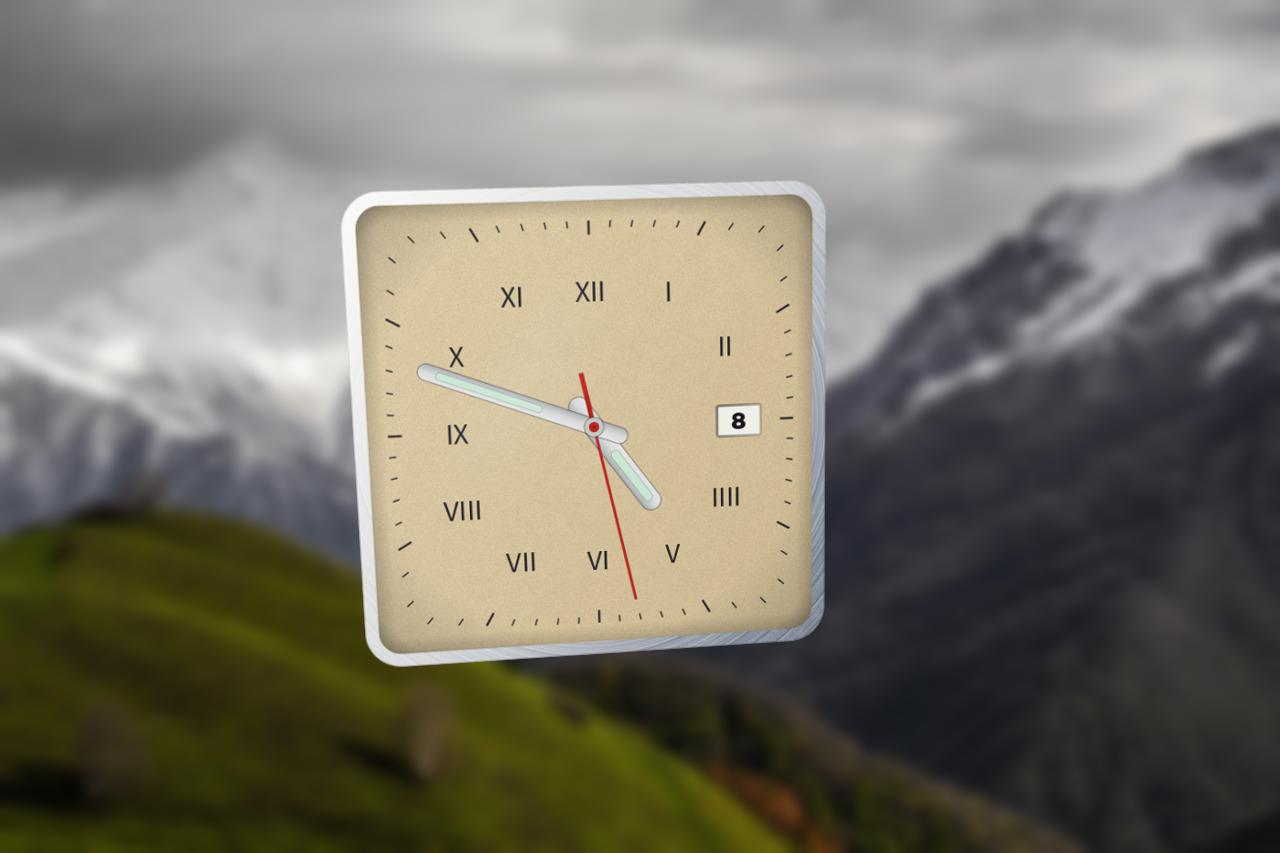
4.48.28
